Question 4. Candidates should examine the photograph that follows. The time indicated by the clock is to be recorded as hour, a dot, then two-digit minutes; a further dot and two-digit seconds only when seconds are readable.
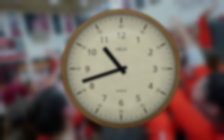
10.42
